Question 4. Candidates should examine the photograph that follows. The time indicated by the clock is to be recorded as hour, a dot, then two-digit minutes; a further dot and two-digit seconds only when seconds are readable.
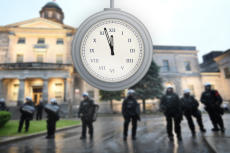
11.57
